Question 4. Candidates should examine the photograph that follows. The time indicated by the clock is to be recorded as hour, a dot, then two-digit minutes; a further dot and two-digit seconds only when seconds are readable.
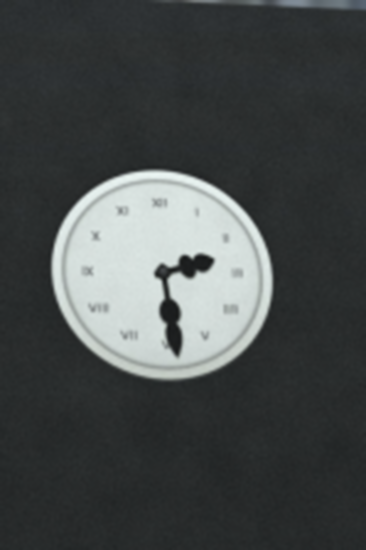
2.29
